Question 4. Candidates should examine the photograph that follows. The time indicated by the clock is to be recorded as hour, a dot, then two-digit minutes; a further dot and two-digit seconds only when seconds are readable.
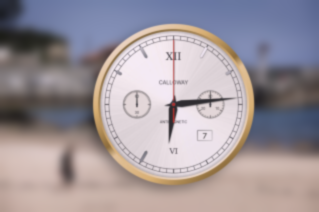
6.14
